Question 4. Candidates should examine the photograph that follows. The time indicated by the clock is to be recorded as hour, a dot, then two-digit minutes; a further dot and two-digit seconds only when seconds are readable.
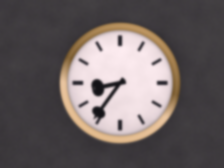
8.36
